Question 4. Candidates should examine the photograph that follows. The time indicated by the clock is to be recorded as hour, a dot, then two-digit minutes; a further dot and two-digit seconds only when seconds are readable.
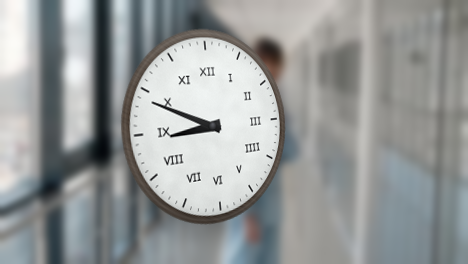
8.49
